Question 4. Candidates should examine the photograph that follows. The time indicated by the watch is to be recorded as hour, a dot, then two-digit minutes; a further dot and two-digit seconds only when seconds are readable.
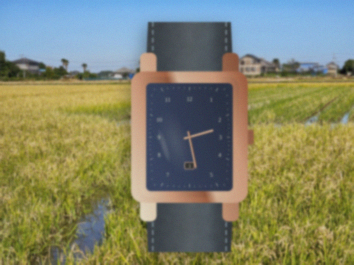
2.28
